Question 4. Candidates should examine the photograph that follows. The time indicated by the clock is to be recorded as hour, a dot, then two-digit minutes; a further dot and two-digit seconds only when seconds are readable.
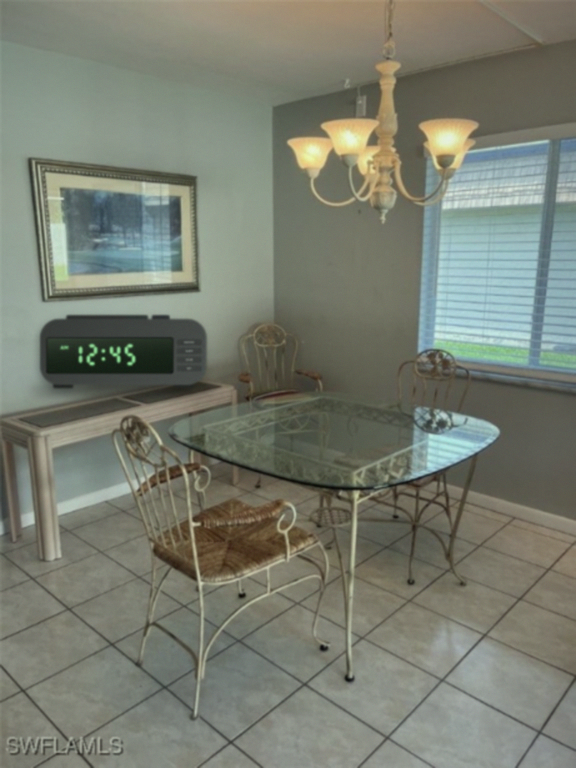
12.45
